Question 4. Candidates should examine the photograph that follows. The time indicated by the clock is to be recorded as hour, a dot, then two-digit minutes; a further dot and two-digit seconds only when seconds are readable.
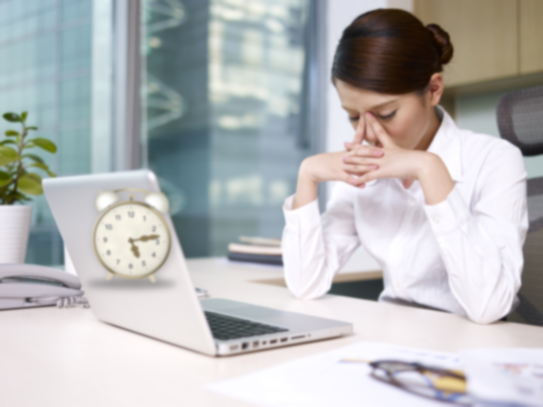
5.13
